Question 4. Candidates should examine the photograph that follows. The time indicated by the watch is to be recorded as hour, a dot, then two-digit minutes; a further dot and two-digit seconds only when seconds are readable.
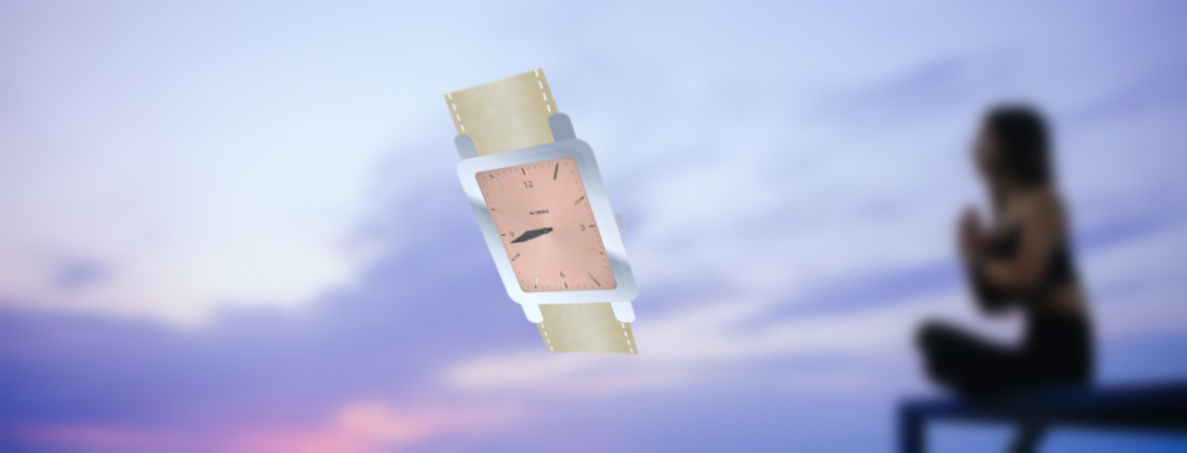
8.43
